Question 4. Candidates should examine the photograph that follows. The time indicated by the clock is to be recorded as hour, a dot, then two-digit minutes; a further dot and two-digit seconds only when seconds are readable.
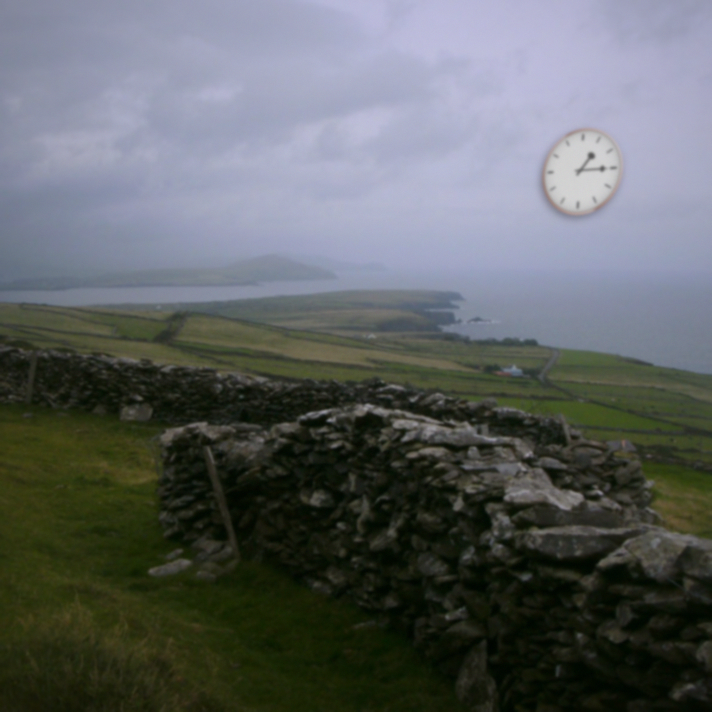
1.15
